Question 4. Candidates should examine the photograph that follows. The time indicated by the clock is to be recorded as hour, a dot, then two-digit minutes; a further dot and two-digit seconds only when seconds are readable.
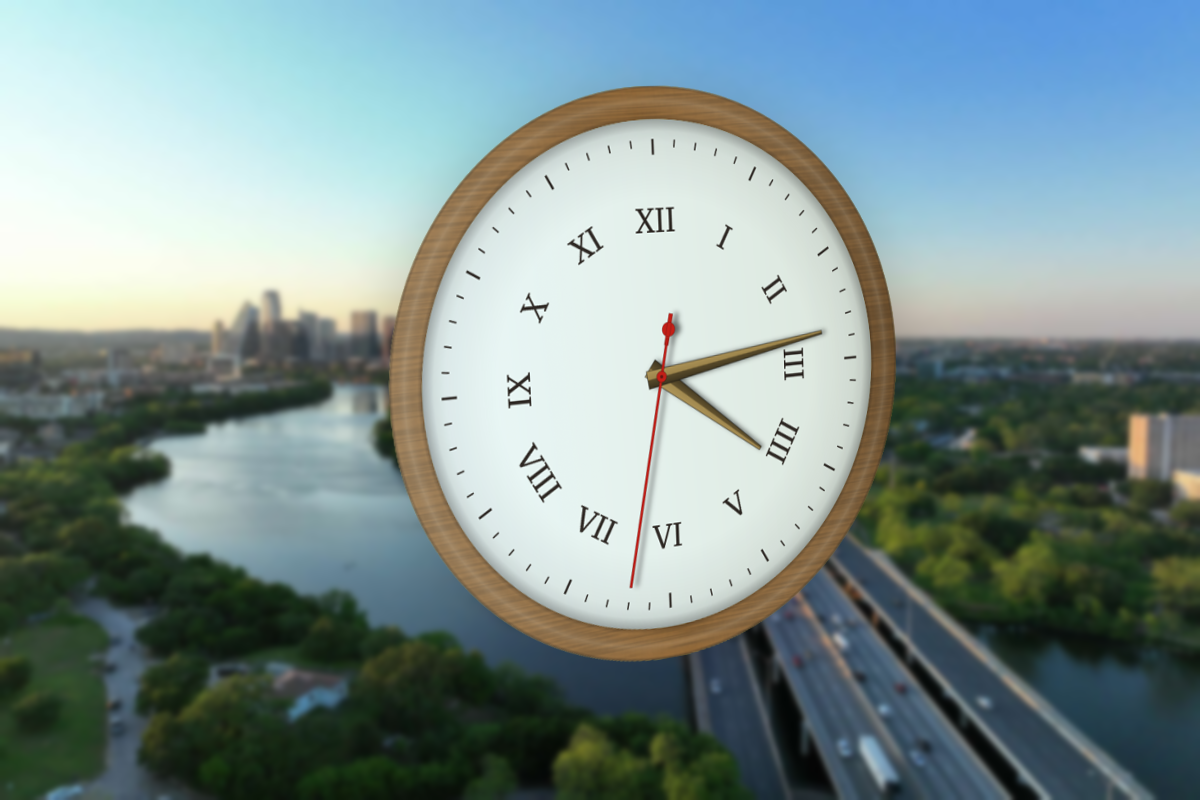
4.13.32
